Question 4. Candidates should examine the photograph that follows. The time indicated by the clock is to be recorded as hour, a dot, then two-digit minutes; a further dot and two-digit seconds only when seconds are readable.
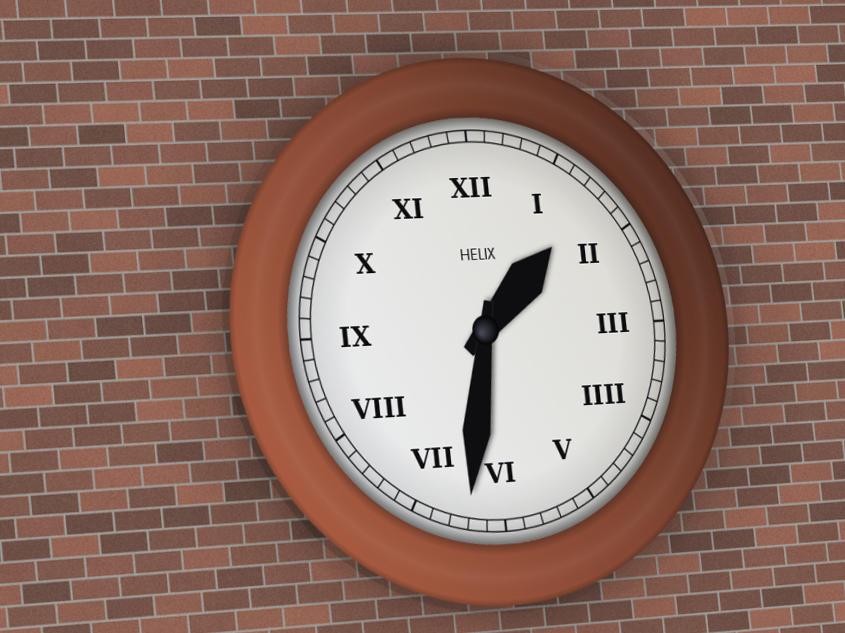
1.32
